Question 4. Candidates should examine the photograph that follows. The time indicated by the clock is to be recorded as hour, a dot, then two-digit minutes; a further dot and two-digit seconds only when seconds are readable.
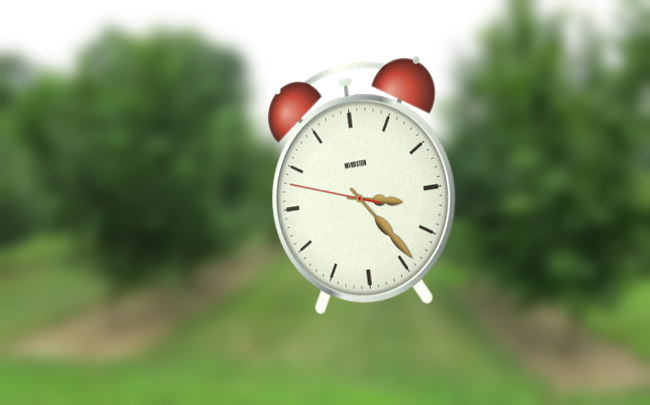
3.23.48
